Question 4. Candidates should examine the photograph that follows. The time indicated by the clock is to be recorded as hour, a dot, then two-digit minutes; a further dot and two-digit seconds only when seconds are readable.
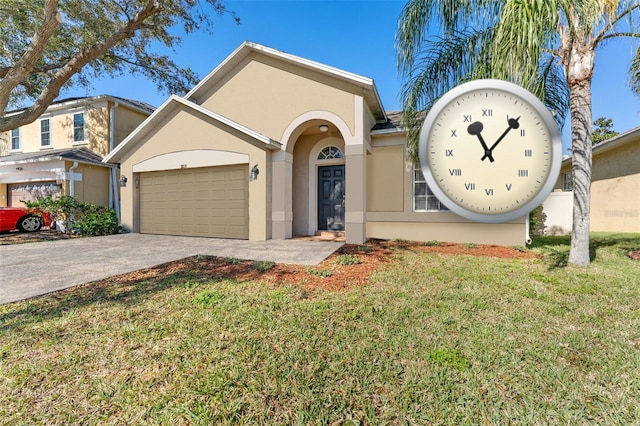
11.07
